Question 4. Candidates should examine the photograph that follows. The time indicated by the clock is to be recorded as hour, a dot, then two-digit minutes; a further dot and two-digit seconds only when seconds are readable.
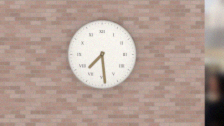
7.29
